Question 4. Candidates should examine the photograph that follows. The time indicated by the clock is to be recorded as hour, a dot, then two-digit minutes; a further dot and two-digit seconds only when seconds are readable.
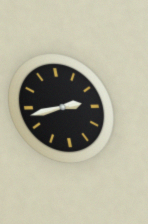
2.43
